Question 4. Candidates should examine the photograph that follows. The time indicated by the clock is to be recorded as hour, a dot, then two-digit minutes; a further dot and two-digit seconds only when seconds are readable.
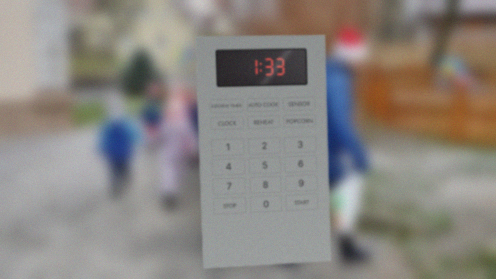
1.33
